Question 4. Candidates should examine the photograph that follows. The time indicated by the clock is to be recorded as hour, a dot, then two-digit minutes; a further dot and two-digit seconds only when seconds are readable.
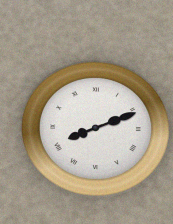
8.11
